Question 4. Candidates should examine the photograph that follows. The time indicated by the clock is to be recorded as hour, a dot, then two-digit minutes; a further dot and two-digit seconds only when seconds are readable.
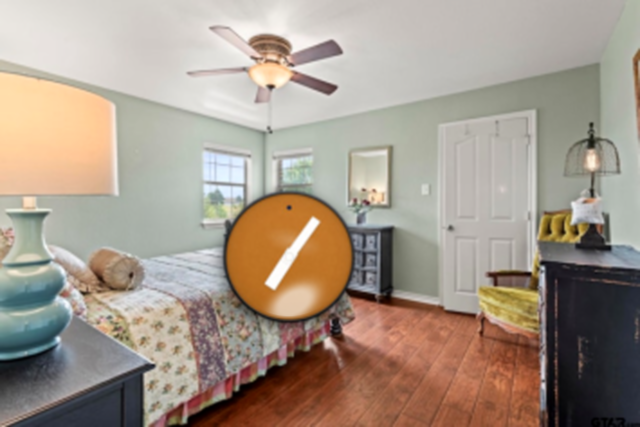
7.06
